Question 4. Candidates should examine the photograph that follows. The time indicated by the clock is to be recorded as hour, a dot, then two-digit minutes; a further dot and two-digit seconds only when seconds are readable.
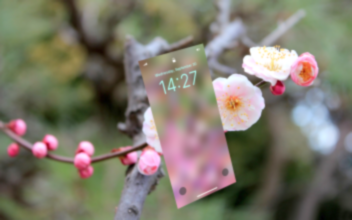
14.27
